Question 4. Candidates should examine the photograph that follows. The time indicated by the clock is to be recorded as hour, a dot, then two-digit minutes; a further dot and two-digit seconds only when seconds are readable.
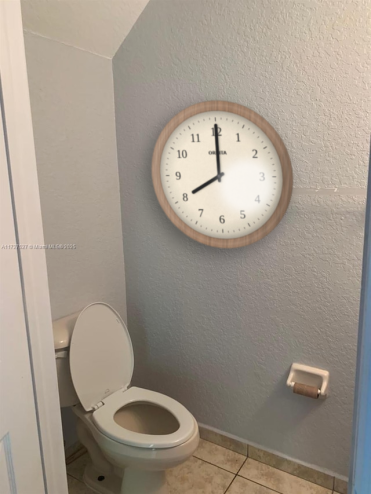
8.00
